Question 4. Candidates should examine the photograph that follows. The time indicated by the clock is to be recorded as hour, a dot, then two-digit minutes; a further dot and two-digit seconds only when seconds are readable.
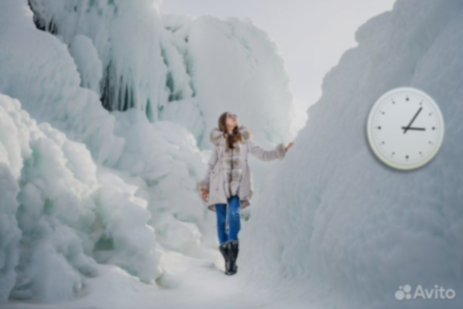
3.06
